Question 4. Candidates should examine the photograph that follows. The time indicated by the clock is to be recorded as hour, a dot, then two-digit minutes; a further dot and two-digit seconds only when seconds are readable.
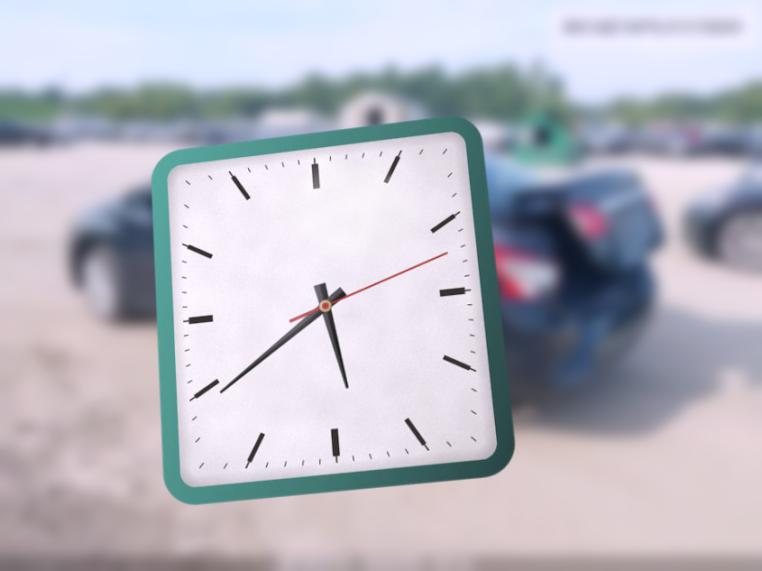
5.39.12
